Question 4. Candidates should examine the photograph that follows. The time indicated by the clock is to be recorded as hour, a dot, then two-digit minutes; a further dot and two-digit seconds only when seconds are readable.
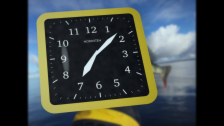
7.08
